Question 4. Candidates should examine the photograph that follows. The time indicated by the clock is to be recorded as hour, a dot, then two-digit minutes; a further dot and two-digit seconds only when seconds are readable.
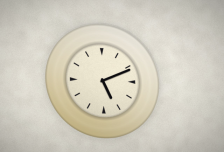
5.11
